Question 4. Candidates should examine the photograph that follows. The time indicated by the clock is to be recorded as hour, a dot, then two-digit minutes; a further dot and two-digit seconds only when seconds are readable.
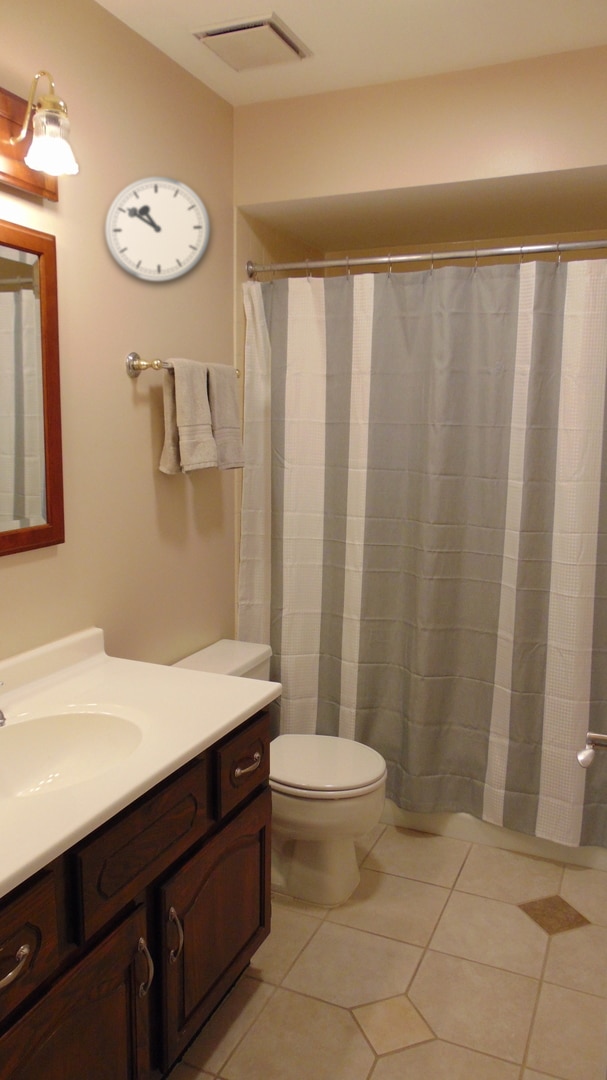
10.51
